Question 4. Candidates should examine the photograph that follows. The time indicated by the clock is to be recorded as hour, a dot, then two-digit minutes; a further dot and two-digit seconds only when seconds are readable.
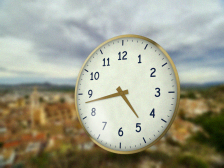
4.43
